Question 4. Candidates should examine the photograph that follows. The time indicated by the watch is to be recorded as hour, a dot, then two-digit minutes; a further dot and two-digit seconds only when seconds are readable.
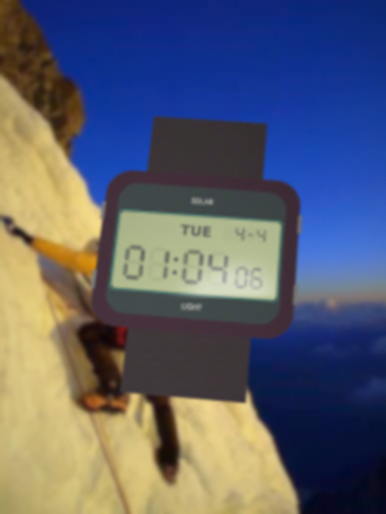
1.04.06
